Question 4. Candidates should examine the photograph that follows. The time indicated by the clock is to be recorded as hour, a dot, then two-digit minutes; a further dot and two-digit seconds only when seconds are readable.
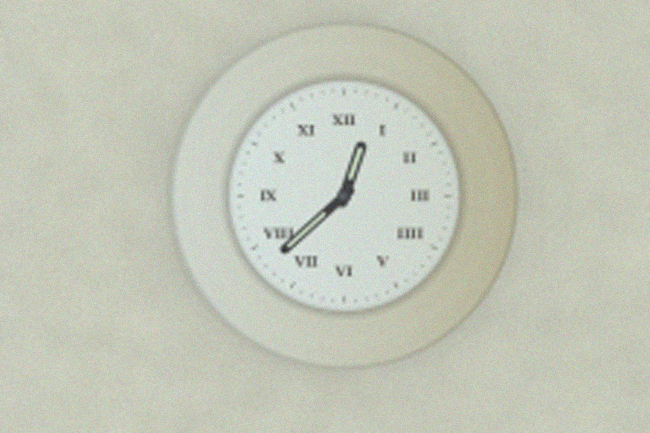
12.38
